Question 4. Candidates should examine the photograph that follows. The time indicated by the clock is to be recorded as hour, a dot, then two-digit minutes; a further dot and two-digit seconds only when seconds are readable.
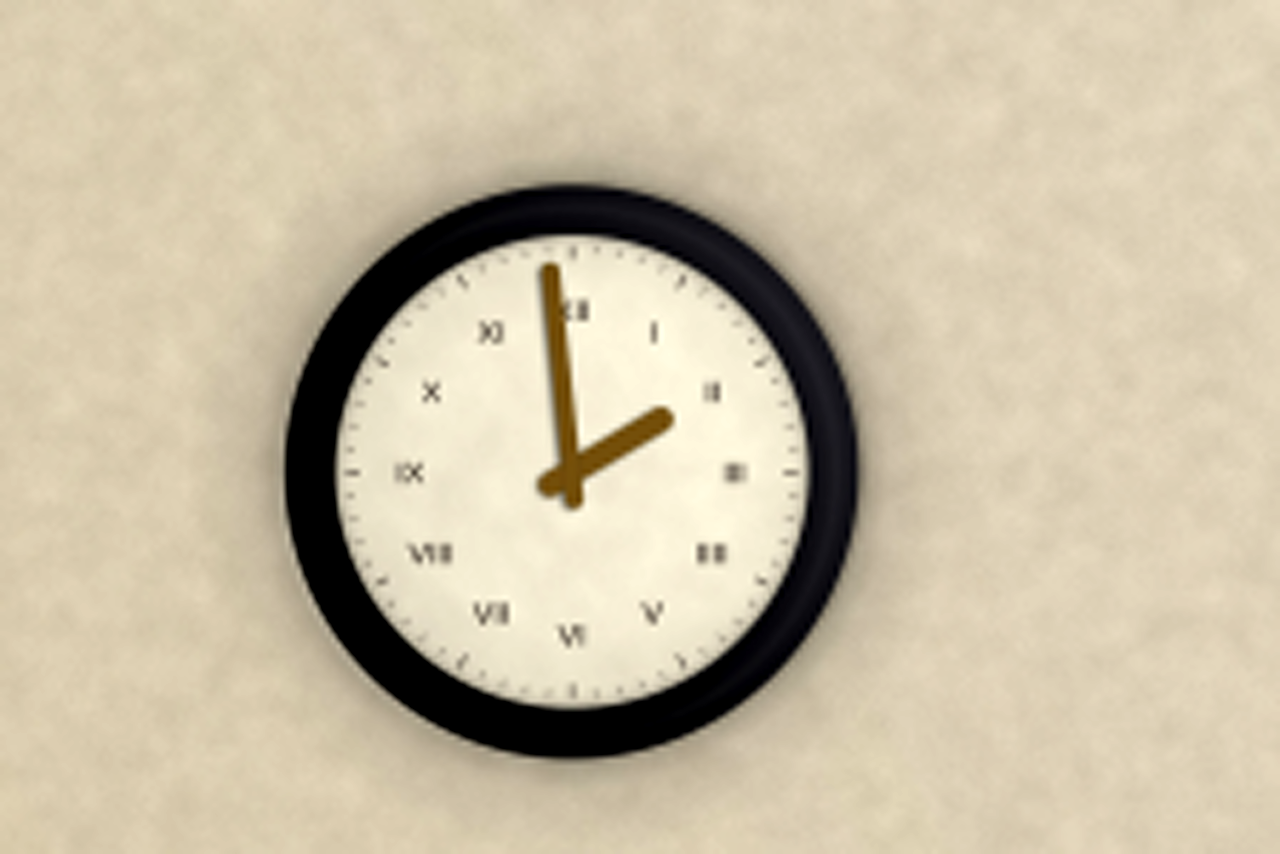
1.59
